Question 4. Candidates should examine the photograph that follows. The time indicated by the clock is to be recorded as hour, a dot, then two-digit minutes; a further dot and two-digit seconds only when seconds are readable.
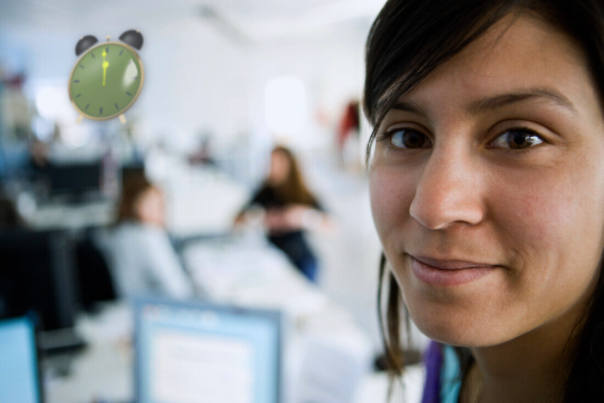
11.59
